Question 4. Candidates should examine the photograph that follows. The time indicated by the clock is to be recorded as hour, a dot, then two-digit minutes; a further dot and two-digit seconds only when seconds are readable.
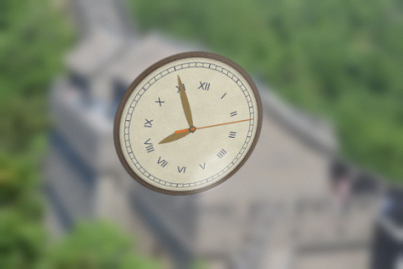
7.55.12
